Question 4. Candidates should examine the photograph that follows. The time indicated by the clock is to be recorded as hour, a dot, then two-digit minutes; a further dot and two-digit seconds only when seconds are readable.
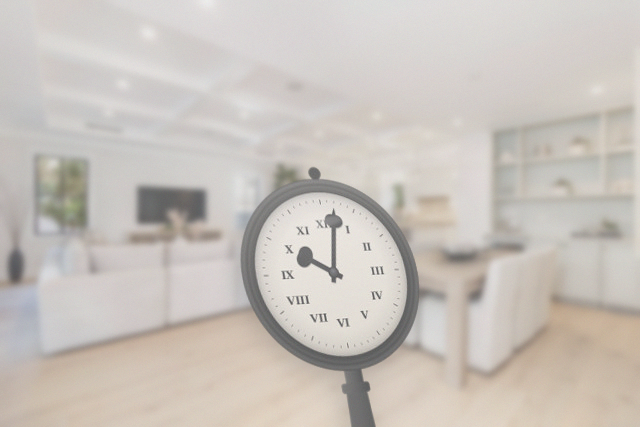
10.02
